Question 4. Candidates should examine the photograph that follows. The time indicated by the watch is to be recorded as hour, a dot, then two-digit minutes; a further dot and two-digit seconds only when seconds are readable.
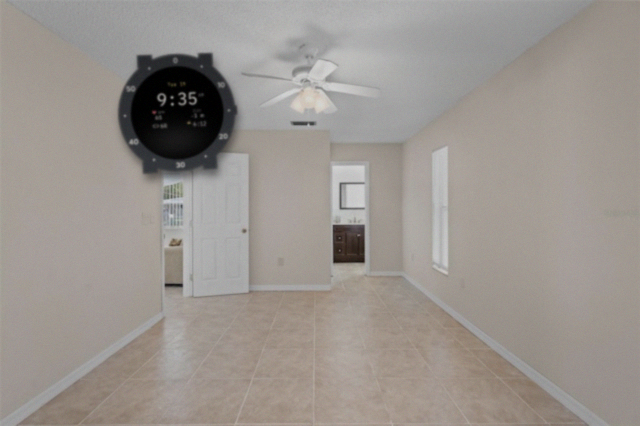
9.35
